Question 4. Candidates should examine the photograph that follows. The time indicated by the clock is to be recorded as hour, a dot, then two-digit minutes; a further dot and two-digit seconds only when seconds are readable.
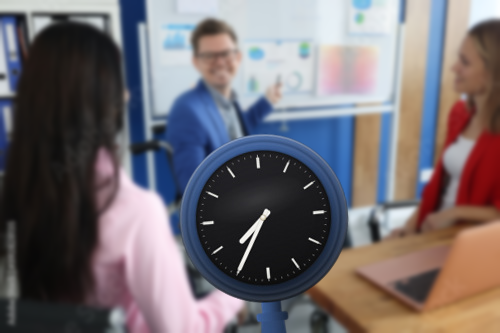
7.35
